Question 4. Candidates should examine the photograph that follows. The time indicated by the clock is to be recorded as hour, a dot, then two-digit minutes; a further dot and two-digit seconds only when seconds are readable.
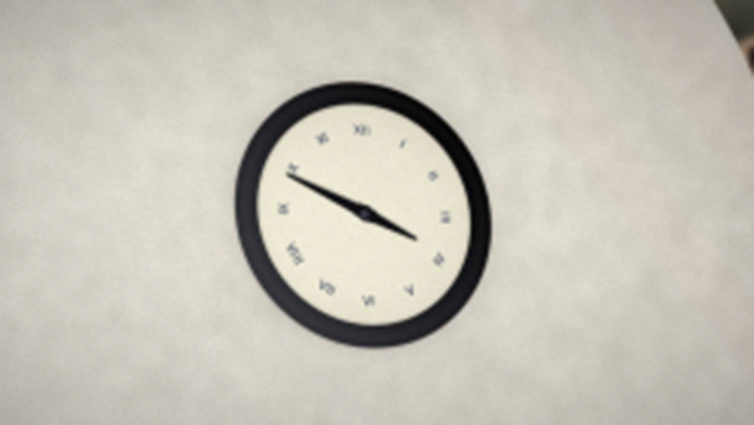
3.49
